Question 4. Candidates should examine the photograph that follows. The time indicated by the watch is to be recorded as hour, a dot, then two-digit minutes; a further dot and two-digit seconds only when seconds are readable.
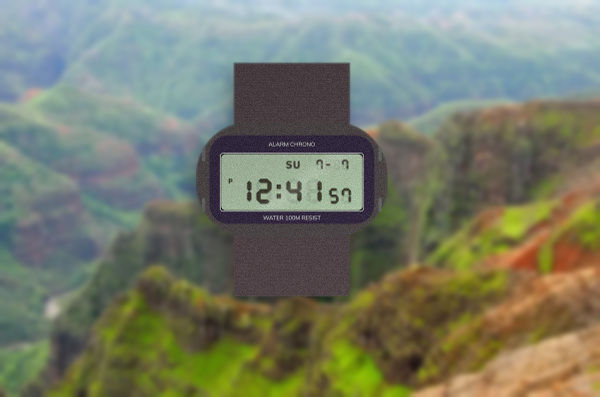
12.41.57
